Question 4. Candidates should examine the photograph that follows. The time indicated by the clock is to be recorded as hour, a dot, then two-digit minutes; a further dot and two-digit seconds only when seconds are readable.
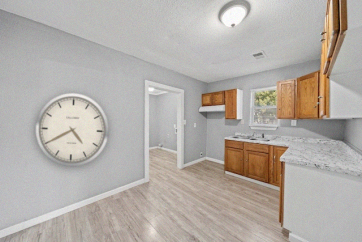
4.40
